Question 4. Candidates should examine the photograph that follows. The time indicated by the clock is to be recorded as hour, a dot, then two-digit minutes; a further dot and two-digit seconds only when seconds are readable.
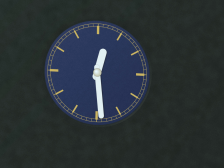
12.29
